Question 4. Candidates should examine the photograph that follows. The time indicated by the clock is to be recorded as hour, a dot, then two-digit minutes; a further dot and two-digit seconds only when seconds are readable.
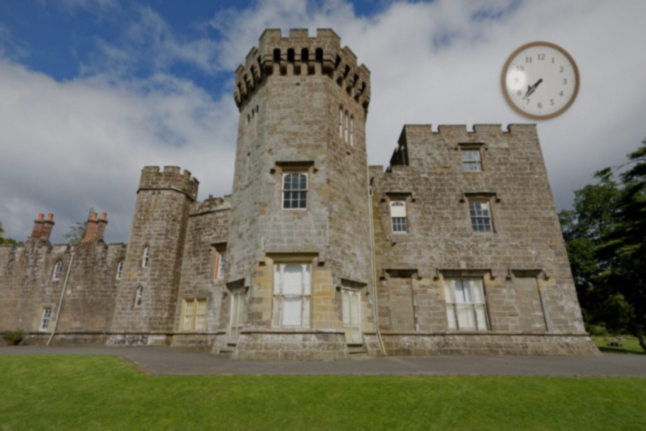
7.37
